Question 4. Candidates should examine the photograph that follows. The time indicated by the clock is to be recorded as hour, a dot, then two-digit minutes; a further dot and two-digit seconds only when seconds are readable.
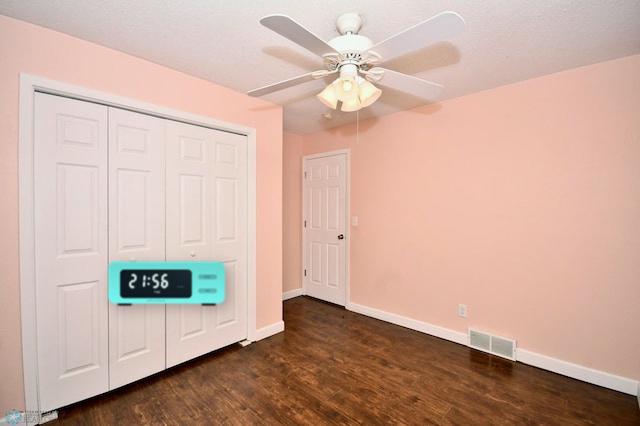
21.56
